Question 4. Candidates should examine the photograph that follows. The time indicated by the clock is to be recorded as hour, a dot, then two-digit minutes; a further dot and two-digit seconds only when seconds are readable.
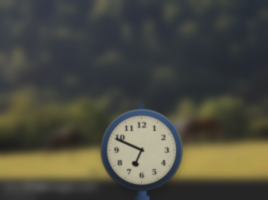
6.49
